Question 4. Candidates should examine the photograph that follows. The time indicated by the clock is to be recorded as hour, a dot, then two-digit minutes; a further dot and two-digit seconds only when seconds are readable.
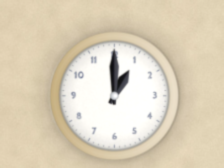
1.00
